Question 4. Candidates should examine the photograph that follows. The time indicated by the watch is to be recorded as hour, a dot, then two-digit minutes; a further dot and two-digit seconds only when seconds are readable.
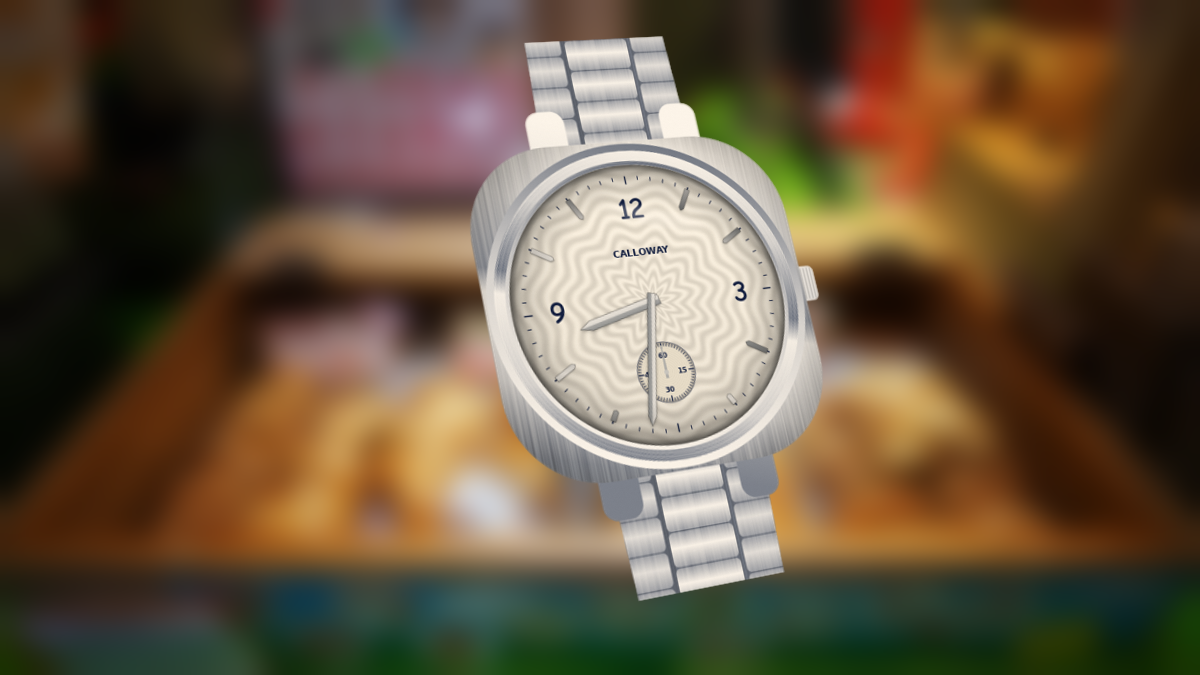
8.32
